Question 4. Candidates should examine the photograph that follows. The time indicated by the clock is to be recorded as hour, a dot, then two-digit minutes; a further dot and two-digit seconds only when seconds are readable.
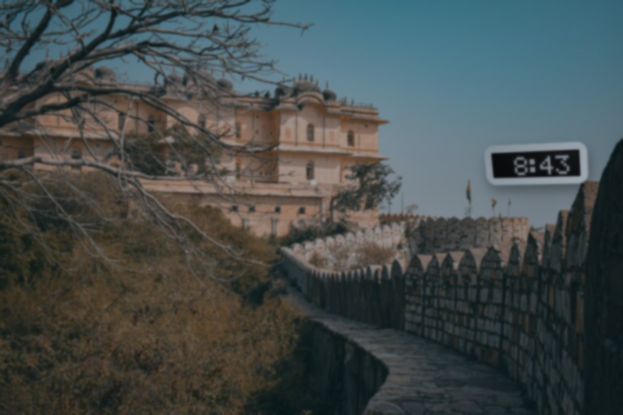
8.43
